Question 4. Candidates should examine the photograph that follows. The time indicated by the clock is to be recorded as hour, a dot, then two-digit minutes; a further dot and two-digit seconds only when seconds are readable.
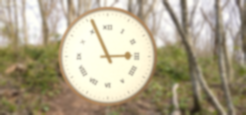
2.56
